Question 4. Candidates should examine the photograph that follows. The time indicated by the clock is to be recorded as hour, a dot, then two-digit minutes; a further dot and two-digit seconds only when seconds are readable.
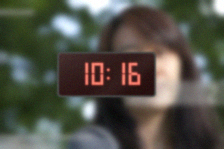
10.16
